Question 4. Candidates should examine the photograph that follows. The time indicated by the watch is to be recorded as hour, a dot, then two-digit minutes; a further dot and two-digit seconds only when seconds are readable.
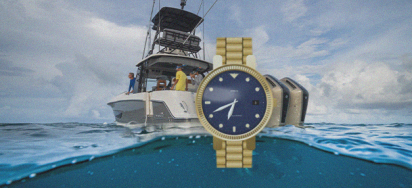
6.41
